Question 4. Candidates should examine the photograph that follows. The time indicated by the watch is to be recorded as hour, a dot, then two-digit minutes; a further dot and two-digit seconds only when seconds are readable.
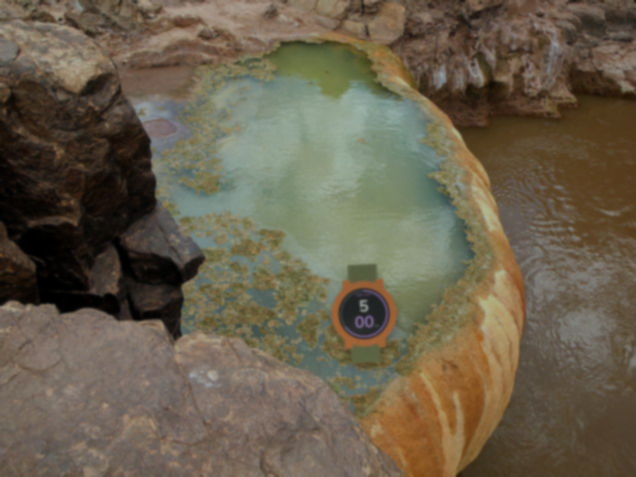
5.00
